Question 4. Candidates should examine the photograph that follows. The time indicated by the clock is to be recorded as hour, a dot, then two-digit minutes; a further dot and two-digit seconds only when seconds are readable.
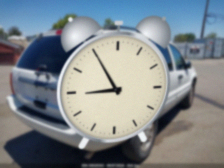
8.55
